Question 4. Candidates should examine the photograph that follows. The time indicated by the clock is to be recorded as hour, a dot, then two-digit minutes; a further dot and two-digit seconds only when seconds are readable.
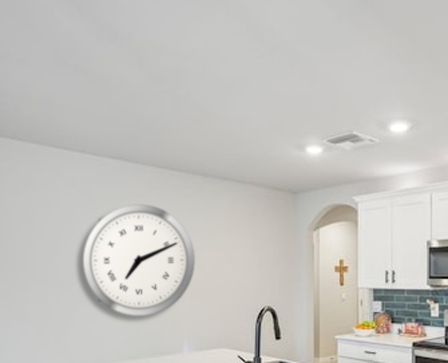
7.11
